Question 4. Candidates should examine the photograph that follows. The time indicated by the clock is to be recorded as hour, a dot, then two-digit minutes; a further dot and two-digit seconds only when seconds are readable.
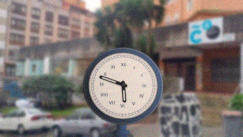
5.48
